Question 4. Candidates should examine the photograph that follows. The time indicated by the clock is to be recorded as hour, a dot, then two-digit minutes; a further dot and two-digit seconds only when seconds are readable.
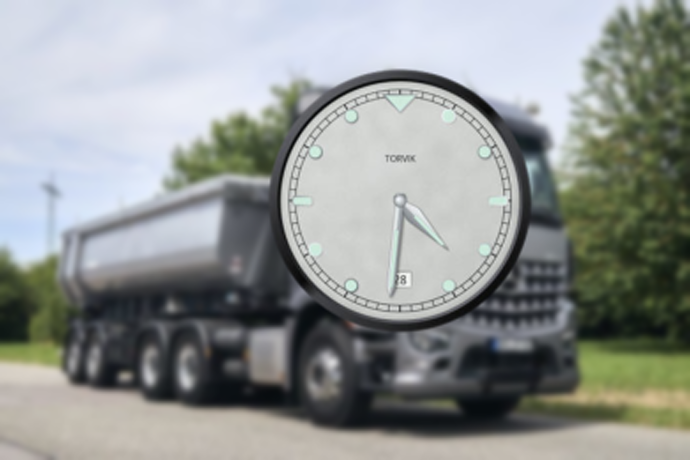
4.31
